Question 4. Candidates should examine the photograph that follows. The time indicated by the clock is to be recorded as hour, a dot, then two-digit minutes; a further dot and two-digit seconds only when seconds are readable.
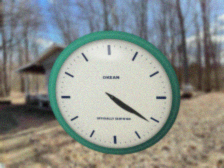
4.21
